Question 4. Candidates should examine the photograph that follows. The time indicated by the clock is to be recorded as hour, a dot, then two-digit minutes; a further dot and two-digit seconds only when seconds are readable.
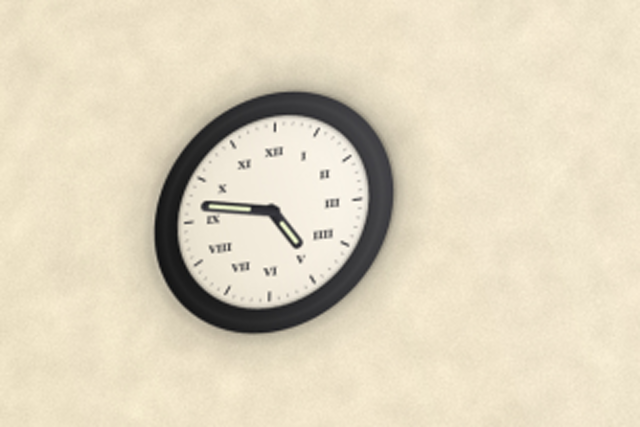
4.47
